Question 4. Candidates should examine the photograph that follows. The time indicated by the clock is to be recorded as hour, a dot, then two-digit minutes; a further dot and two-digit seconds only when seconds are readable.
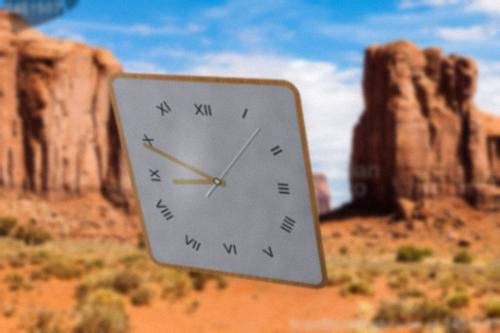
8.49.07
